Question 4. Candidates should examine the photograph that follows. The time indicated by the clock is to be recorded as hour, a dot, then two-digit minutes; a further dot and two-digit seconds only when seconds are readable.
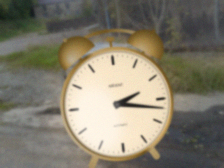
2.17
